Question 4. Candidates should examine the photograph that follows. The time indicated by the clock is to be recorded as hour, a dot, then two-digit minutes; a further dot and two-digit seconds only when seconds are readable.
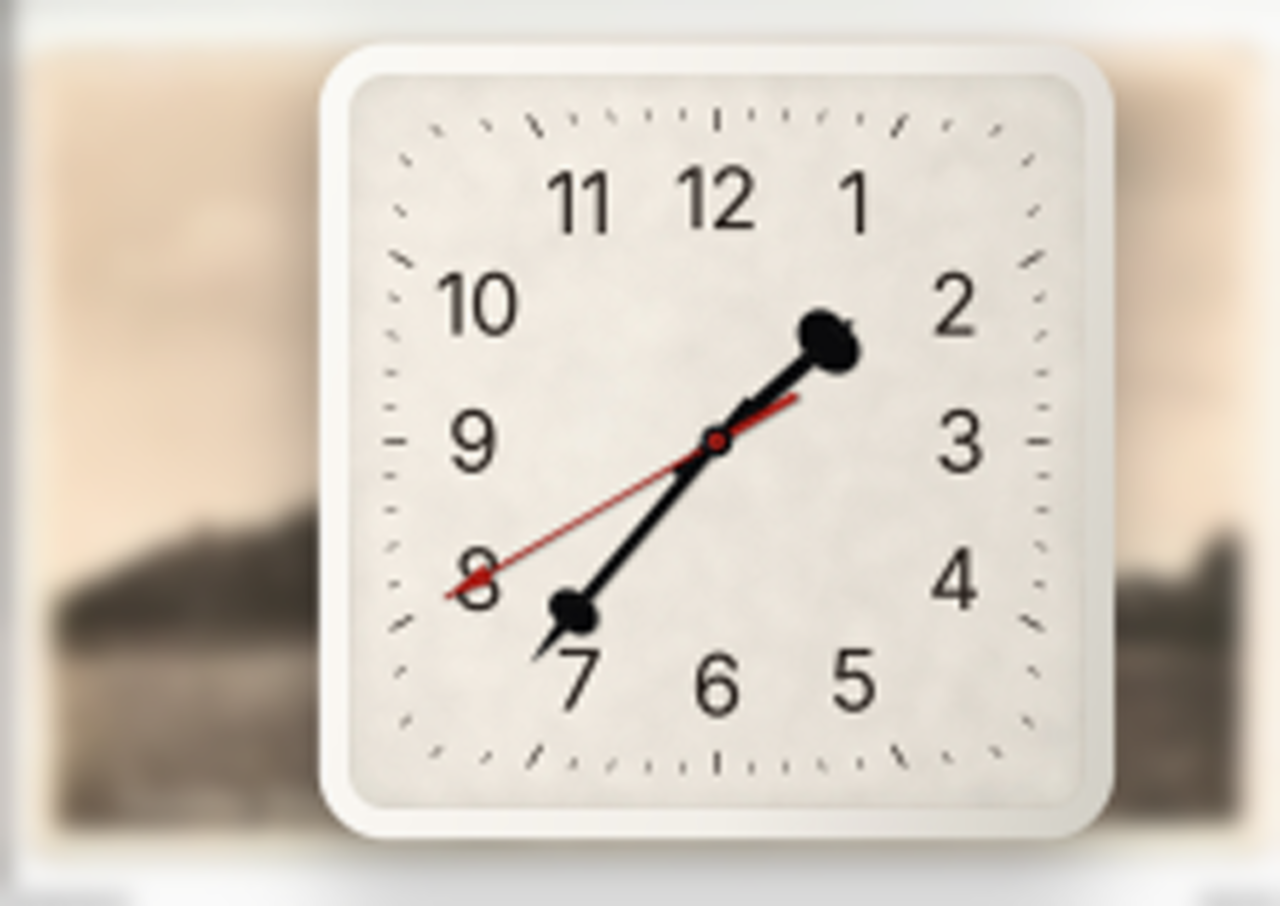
1.36.40
